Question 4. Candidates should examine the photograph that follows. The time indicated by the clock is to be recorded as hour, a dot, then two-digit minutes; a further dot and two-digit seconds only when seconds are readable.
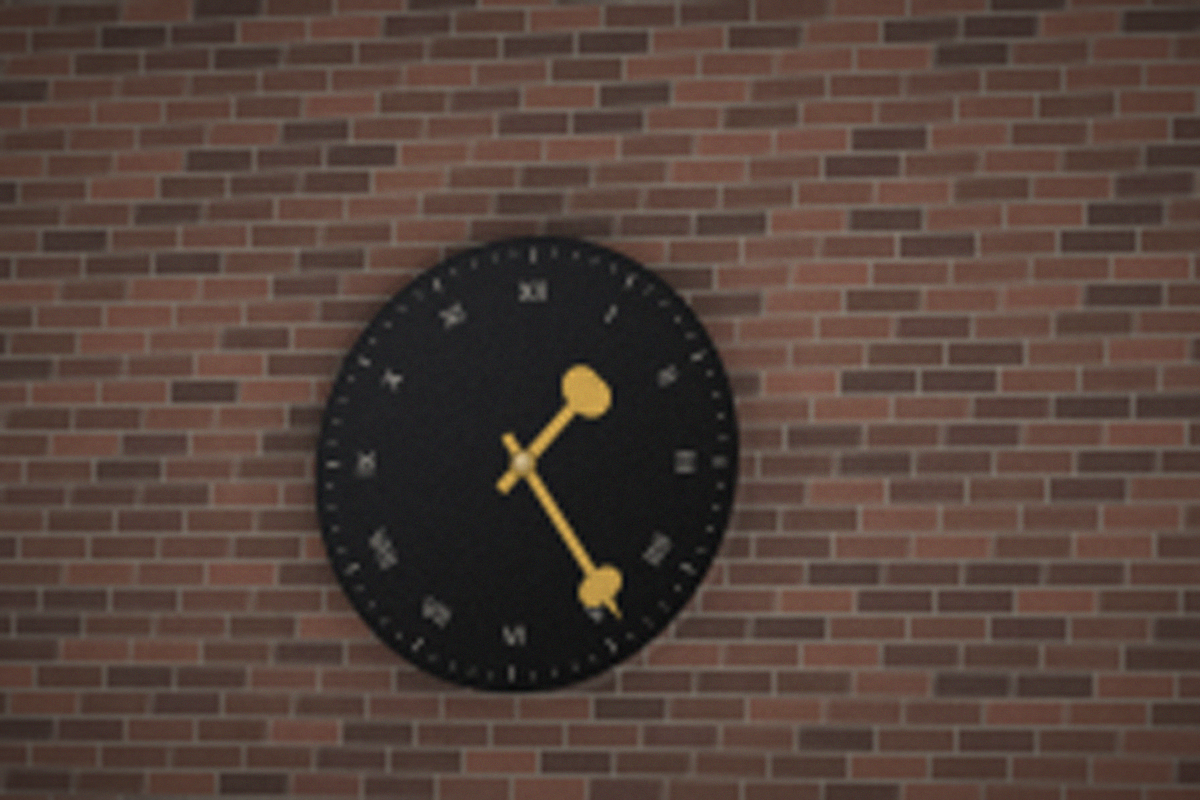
1.24
